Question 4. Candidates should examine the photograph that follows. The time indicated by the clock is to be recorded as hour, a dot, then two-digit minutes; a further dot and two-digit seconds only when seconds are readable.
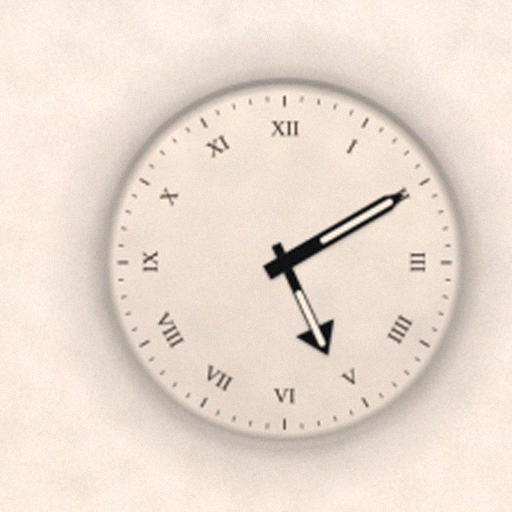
5.10
